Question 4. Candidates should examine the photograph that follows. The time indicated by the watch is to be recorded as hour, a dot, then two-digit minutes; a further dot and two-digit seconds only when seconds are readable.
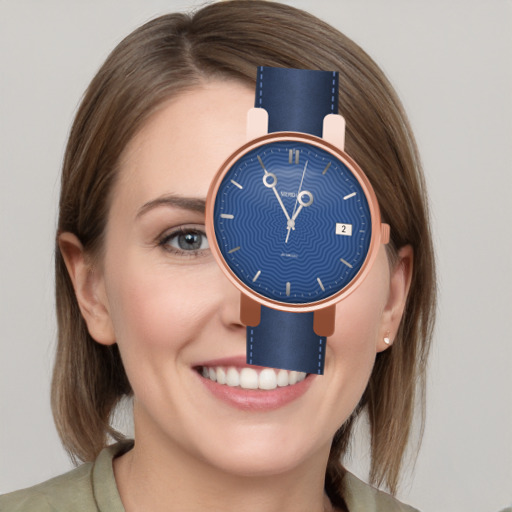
12.55.02
